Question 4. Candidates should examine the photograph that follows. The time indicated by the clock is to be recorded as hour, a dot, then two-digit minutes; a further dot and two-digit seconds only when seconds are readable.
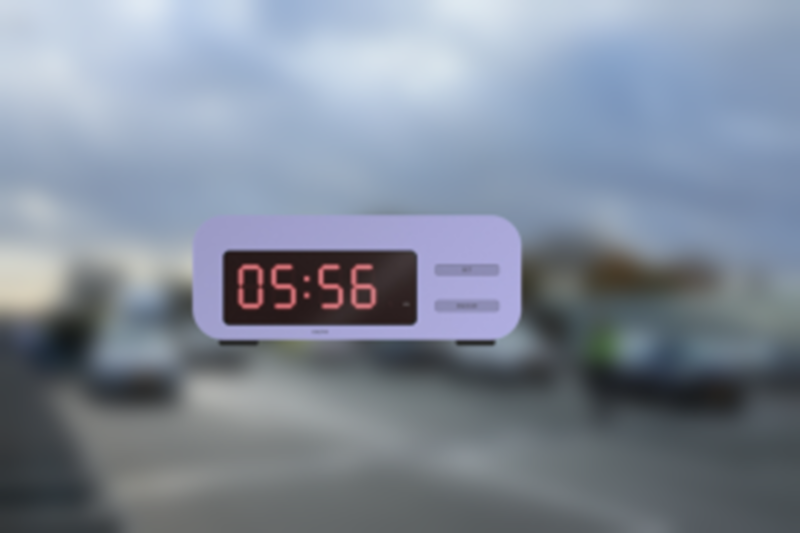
5.56
